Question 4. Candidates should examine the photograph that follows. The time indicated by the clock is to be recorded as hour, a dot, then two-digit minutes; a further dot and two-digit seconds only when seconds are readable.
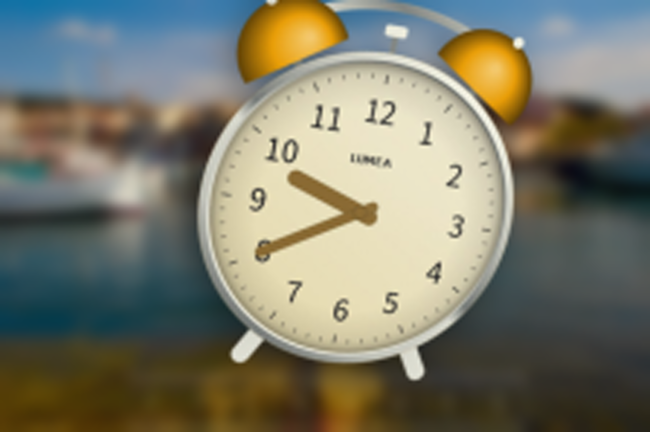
9.40
